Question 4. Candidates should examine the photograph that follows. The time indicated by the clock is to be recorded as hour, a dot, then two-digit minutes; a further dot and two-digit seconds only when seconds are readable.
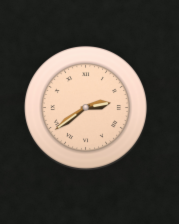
2.39
